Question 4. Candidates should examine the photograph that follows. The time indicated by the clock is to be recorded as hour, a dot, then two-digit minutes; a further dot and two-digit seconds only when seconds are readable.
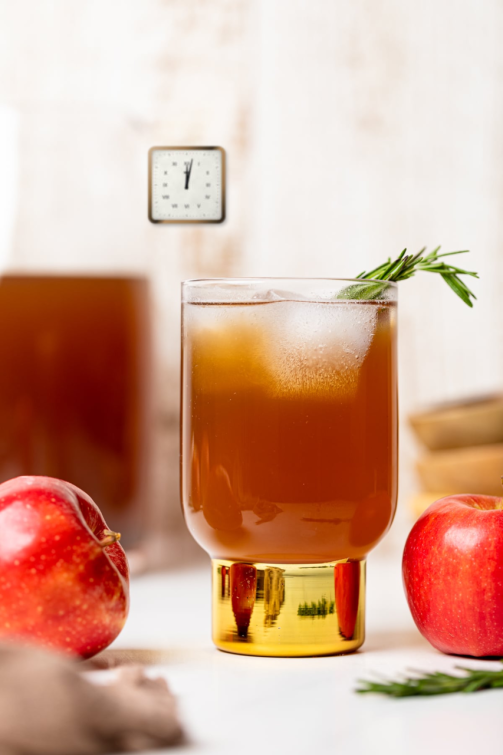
12.02
